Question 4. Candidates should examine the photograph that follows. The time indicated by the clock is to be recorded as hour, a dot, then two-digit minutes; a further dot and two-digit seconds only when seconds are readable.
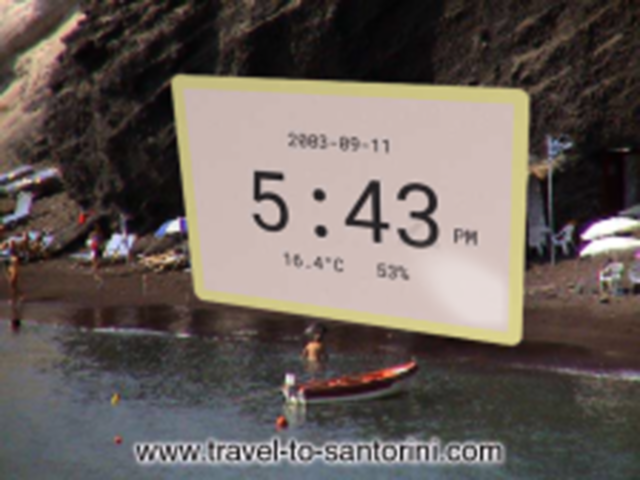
5.43
